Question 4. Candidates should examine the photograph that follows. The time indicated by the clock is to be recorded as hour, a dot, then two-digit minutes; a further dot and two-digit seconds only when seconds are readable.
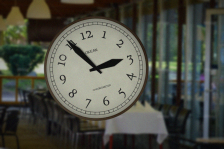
2.55
